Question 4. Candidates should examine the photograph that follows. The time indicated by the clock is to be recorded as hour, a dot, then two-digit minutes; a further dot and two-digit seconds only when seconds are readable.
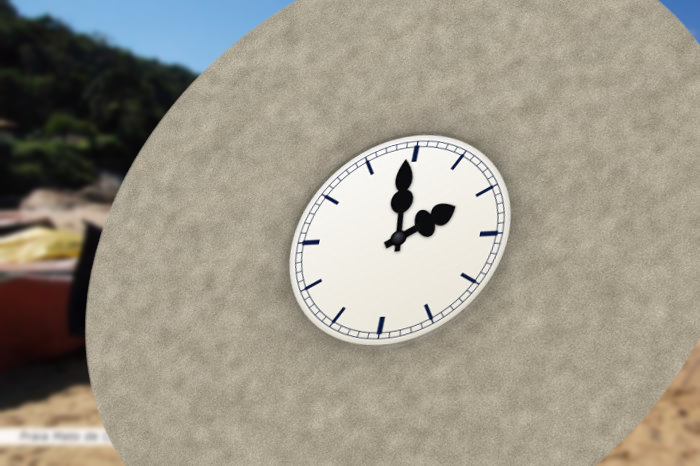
1.59
